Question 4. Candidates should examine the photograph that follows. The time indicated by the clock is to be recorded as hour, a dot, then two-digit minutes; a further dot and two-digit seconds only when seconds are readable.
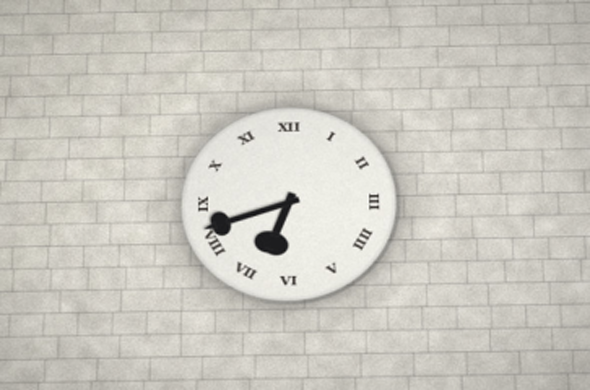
6.42
